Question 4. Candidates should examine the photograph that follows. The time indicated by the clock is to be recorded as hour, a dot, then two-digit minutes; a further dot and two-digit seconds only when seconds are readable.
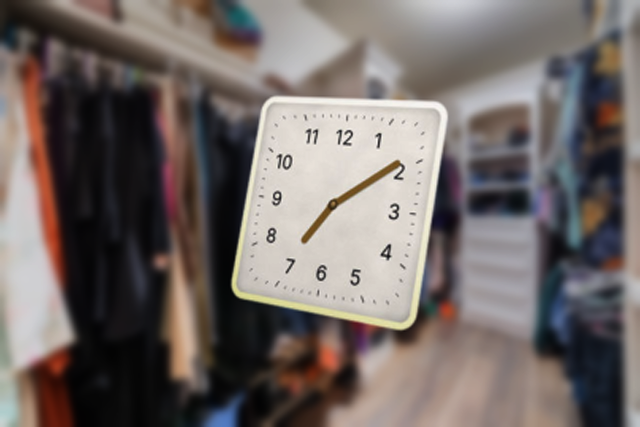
7.09
